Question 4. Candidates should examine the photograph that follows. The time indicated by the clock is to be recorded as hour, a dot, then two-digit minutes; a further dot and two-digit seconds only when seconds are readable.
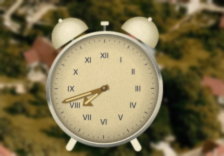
7.42
